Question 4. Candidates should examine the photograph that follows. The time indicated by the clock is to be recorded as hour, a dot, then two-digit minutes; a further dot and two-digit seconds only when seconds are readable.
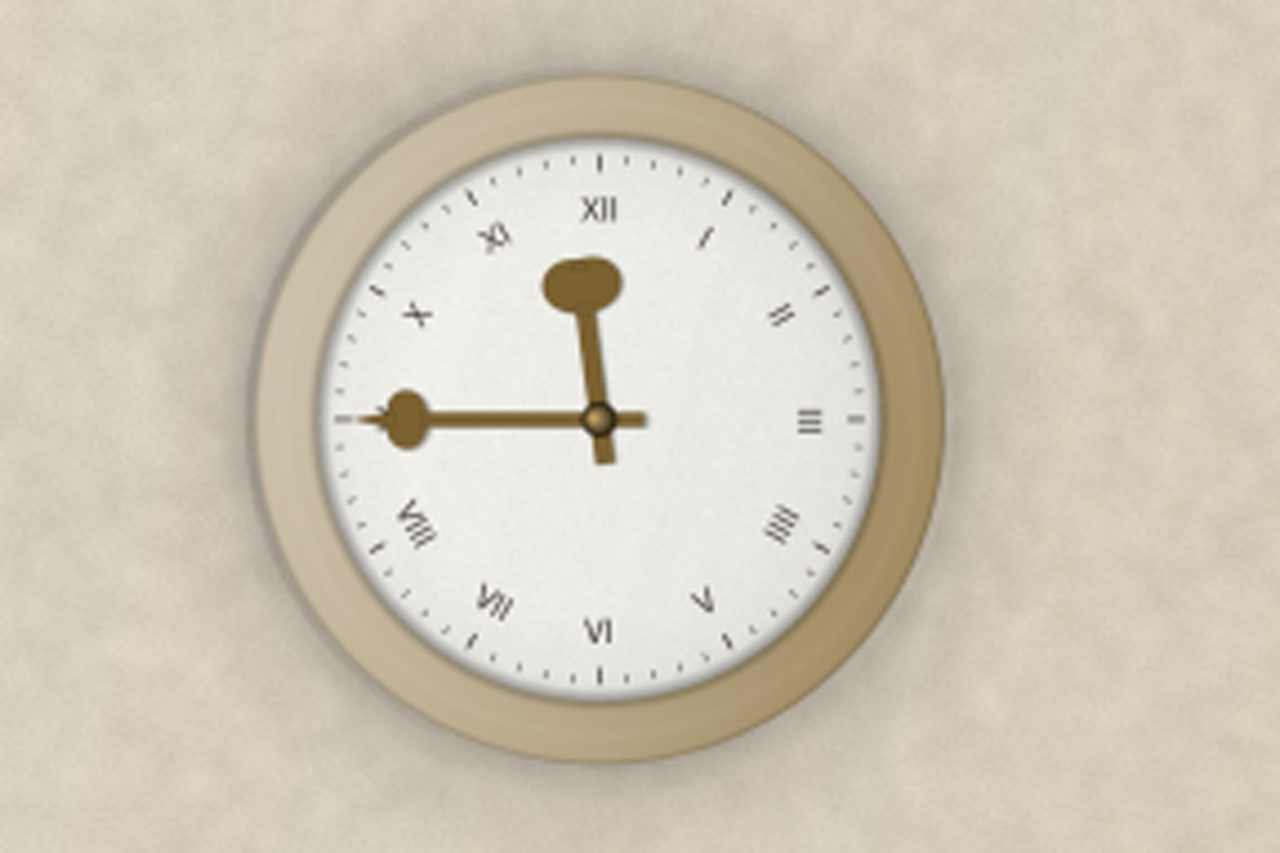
11.45
